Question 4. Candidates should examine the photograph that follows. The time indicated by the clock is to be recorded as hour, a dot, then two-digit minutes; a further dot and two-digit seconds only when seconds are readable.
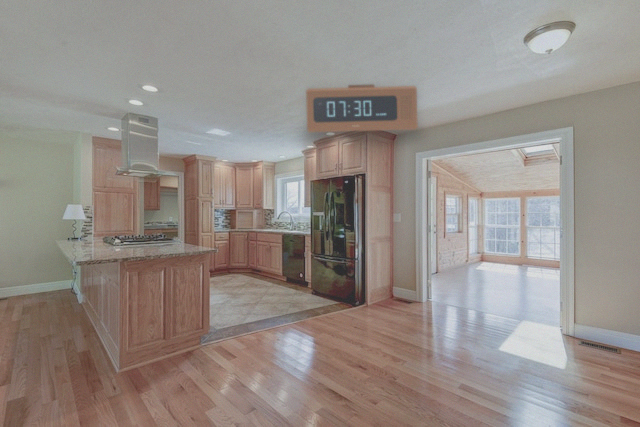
7.30
